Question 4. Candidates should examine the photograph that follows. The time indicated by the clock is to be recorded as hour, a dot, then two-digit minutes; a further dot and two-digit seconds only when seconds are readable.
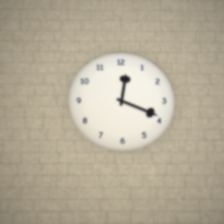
12.19
